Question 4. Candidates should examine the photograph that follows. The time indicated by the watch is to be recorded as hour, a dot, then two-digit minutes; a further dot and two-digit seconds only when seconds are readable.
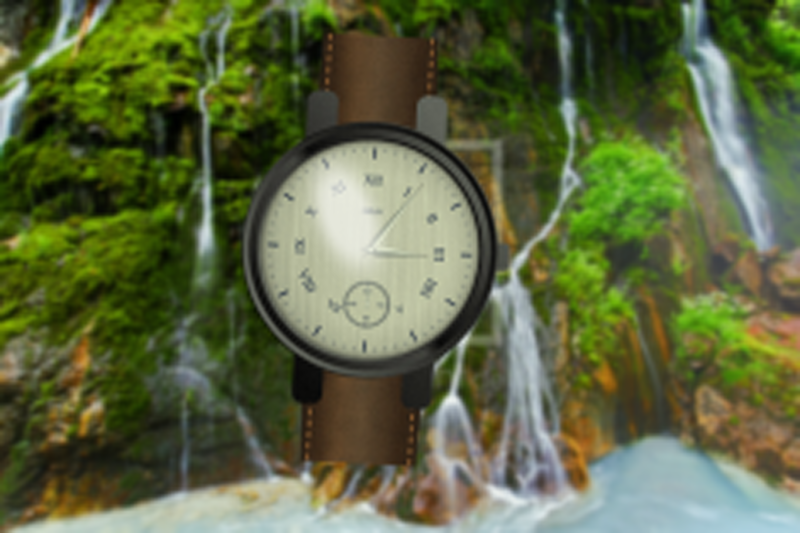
3.06
